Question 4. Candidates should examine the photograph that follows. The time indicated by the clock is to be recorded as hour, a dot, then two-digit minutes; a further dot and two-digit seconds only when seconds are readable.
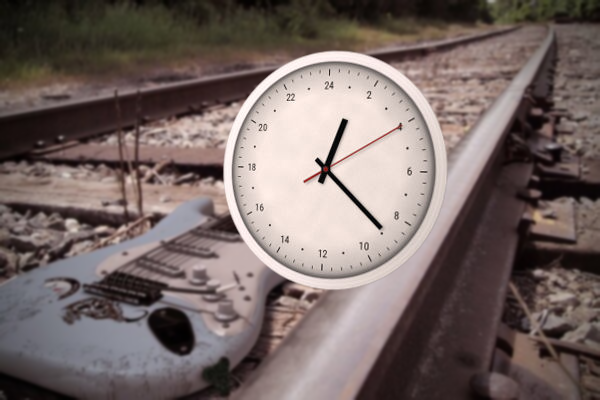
1.22.10
